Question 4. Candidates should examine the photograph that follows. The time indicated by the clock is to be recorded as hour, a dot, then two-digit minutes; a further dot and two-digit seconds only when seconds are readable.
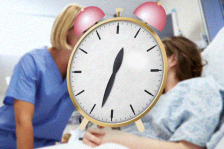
12.33
